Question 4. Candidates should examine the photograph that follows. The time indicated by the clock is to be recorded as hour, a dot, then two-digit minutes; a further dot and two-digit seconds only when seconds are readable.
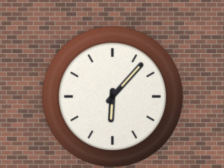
6.07
